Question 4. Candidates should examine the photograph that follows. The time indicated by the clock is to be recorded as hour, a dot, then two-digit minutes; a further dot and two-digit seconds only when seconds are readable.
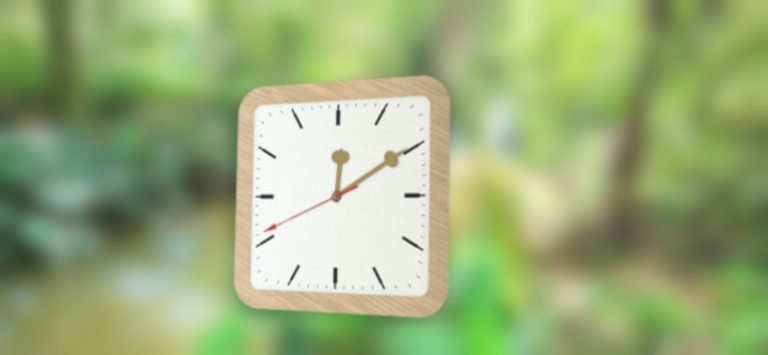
12.09.41
